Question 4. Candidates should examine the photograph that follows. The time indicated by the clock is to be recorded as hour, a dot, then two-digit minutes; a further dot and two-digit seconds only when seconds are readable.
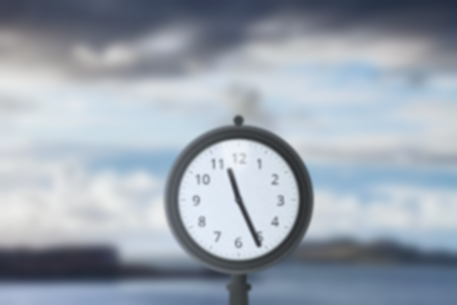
11.26
